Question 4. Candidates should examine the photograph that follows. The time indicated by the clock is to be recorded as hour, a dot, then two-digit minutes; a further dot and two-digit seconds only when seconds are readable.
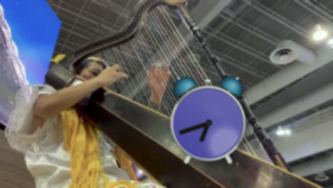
6.42
